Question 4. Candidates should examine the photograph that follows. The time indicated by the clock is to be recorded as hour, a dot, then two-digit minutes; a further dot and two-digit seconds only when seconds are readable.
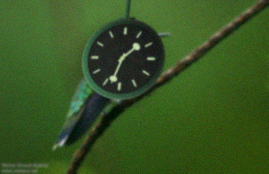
1.33
